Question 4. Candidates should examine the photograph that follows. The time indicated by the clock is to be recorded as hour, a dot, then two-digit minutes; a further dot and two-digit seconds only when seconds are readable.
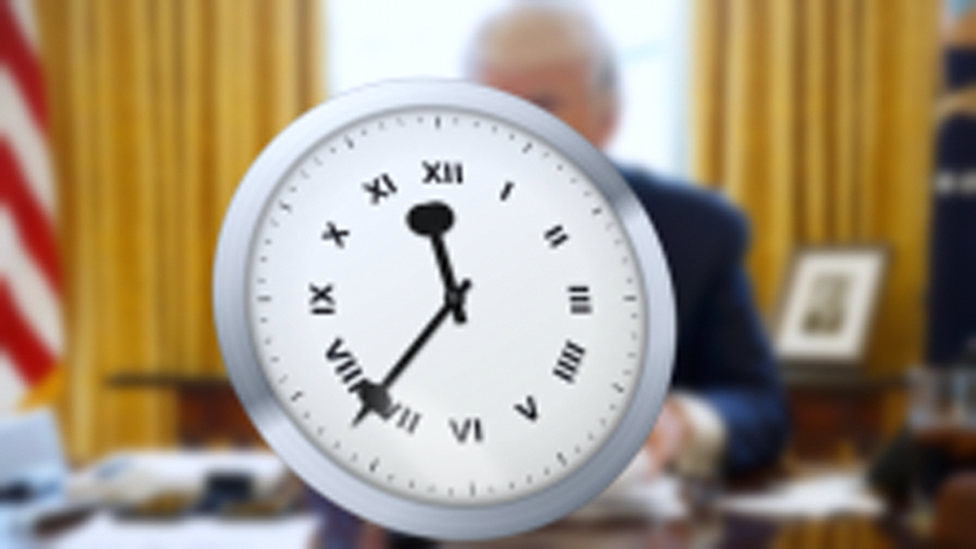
11.37
